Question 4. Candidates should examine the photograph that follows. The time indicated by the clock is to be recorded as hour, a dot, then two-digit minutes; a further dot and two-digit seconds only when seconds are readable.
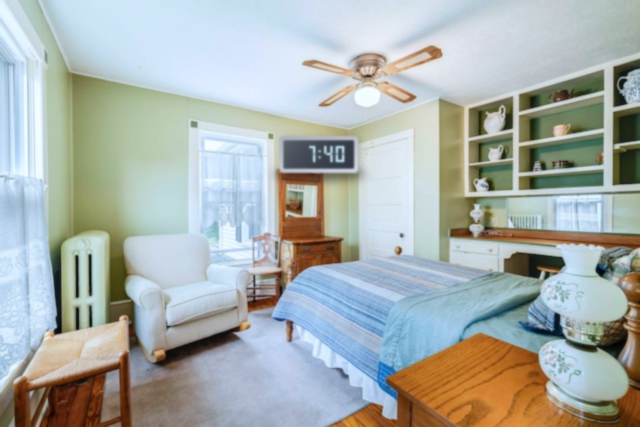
7.40
